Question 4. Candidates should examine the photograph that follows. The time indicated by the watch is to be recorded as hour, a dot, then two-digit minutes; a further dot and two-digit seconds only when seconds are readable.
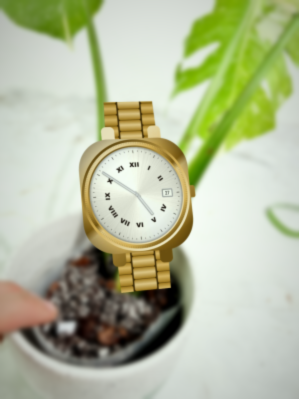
4.51
